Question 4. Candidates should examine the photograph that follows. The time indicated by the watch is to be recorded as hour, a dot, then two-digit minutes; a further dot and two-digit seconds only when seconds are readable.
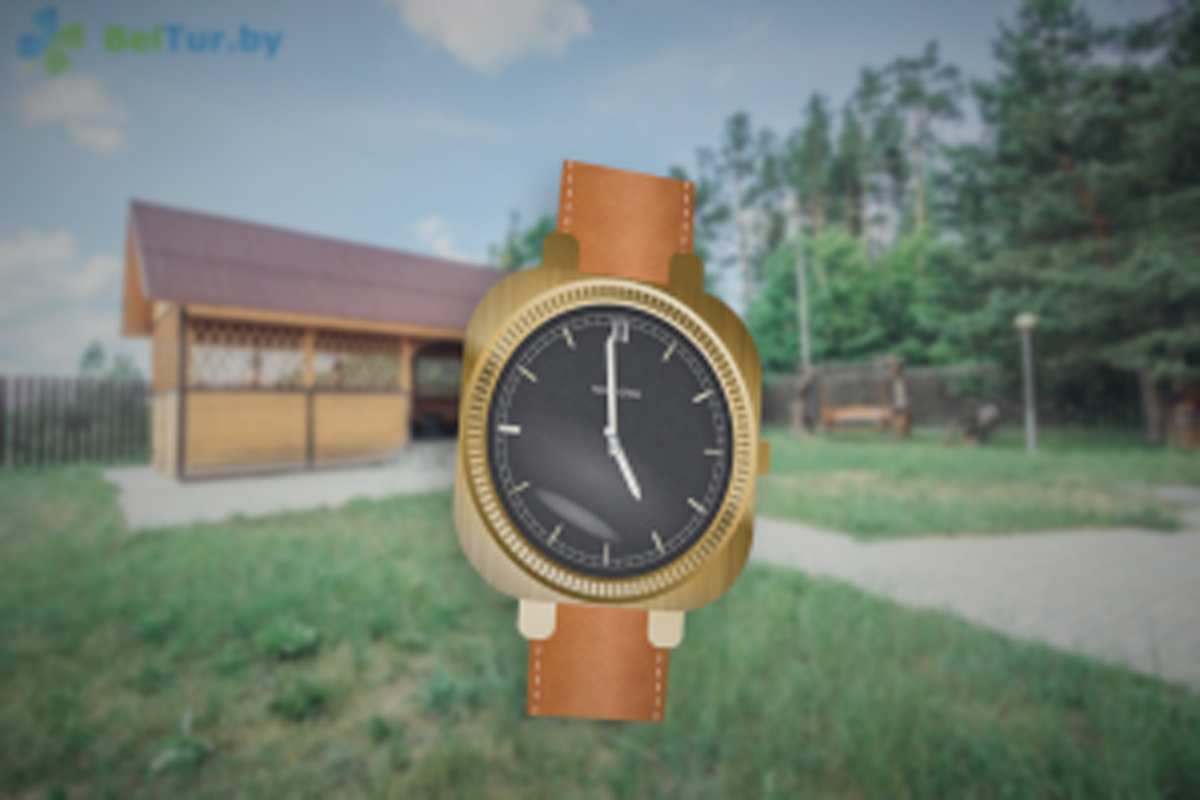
4.59
